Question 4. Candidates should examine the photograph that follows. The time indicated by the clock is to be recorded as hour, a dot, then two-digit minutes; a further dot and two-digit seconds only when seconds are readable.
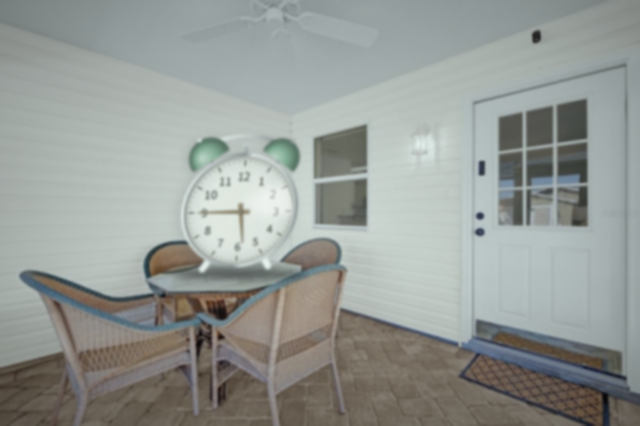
5.45
